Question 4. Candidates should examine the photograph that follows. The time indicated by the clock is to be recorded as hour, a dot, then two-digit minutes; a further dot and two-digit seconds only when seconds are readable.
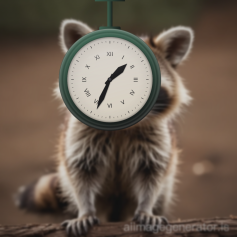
1.34
